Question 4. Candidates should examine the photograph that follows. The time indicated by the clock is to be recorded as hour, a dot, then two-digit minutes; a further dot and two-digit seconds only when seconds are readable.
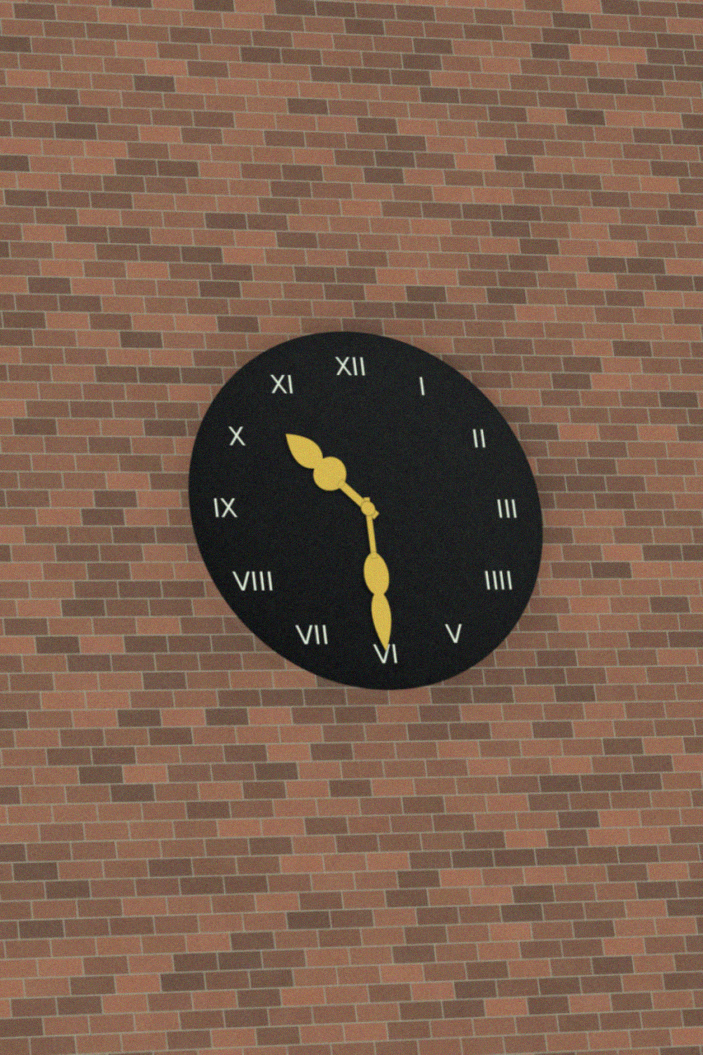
10.30
